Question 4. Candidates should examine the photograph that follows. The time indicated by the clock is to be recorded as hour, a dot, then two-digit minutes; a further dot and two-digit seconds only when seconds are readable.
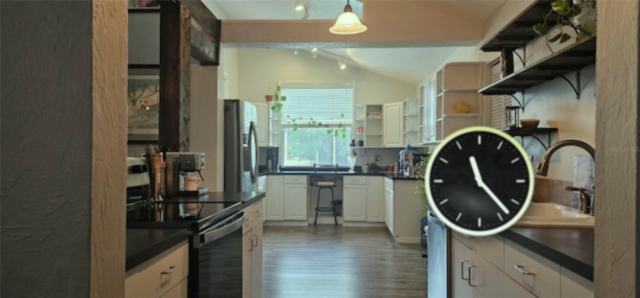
11.23
